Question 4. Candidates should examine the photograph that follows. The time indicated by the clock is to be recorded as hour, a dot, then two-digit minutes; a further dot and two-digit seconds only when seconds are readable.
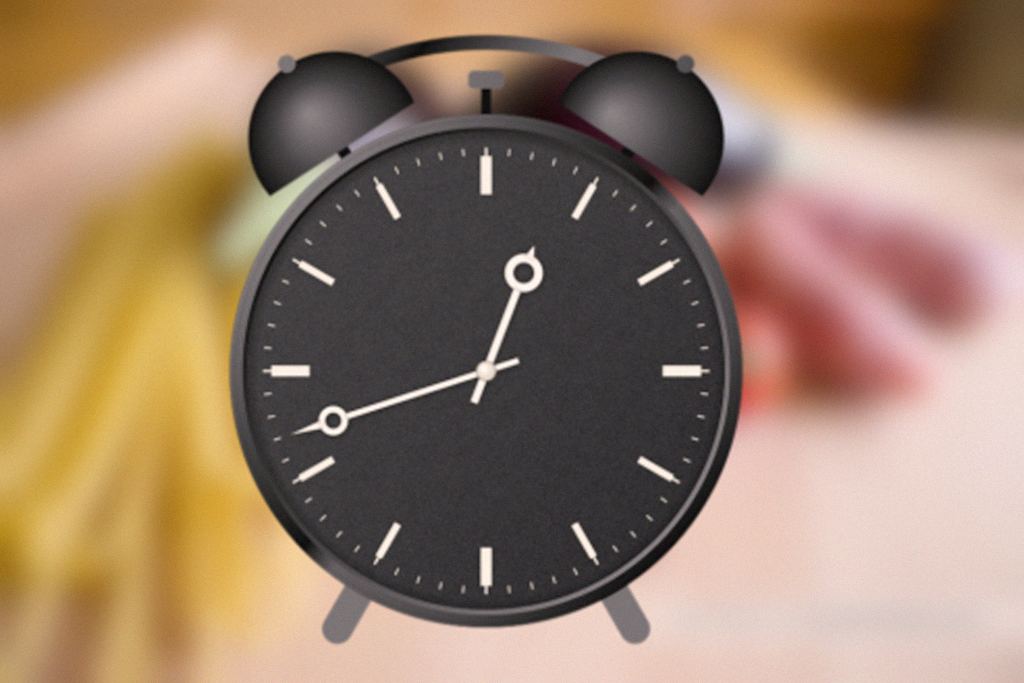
12.42
